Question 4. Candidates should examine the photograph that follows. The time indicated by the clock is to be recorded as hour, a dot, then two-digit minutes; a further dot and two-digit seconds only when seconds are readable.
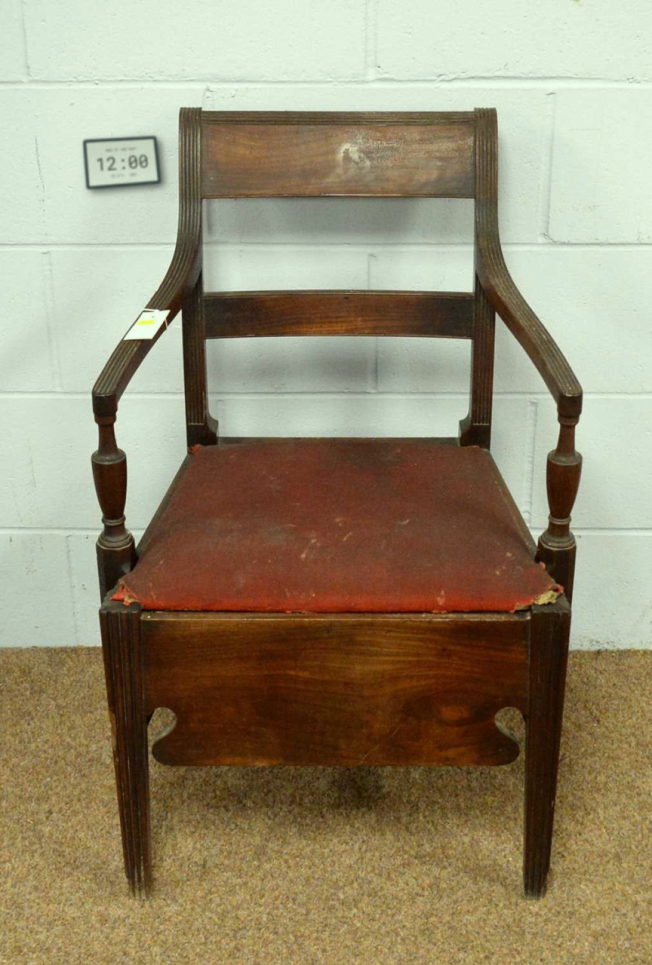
12.00
